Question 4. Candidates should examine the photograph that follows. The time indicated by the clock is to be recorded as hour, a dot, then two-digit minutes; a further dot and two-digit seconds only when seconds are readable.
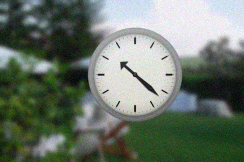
10.22
